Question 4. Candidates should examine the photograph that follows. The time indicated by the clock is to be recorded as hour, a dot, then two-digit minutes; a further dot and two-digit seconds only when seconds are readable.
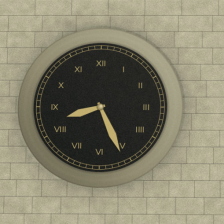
8.26
